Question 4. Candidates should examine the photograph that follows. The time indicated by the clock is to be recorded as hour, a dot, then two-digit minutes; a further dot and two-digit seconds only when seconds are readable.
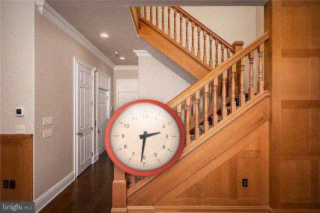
2.31
